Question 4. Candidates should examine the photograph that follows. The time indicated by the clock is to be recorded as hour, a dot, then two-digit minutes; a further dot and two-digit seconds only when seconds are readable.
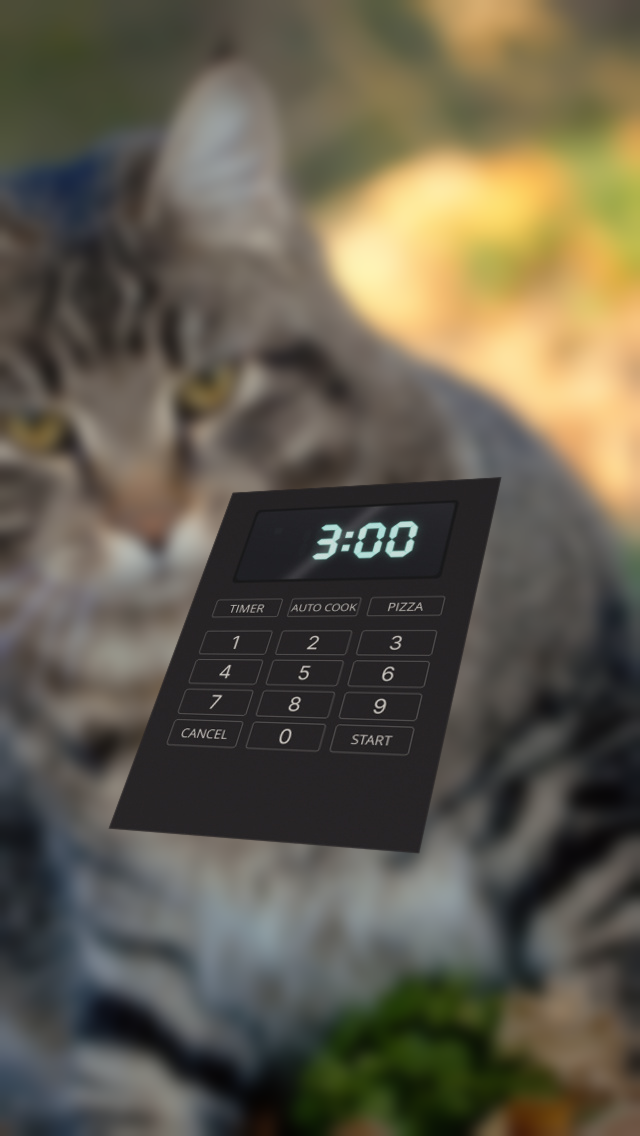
3.00
